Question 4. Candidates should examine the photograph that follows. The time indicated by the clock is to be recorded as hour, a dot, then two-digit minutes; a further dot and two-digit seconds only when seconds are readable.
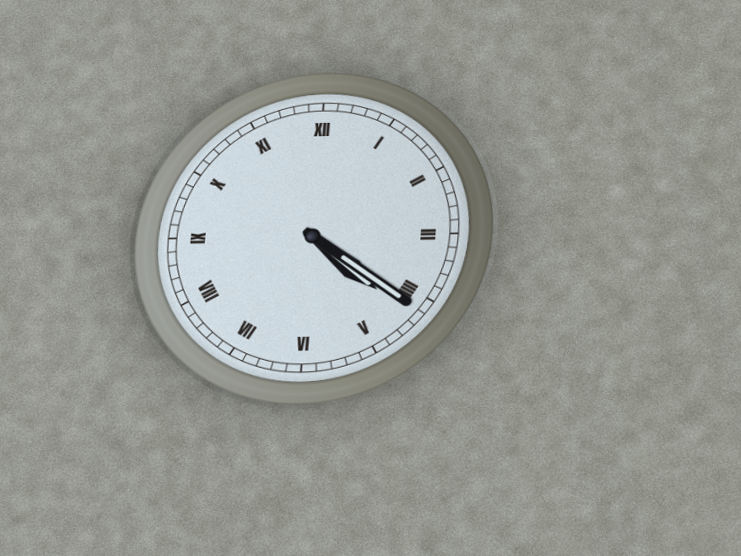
4.21
